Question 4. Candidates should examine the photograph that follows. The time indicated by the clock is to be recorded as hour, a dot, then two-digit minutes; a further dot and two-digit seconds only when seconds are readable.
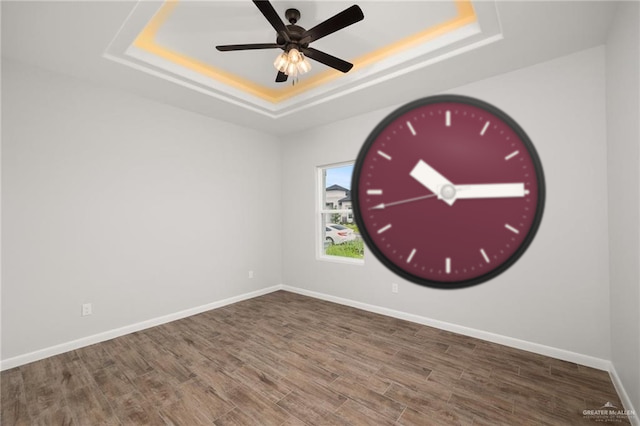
10.14.43
